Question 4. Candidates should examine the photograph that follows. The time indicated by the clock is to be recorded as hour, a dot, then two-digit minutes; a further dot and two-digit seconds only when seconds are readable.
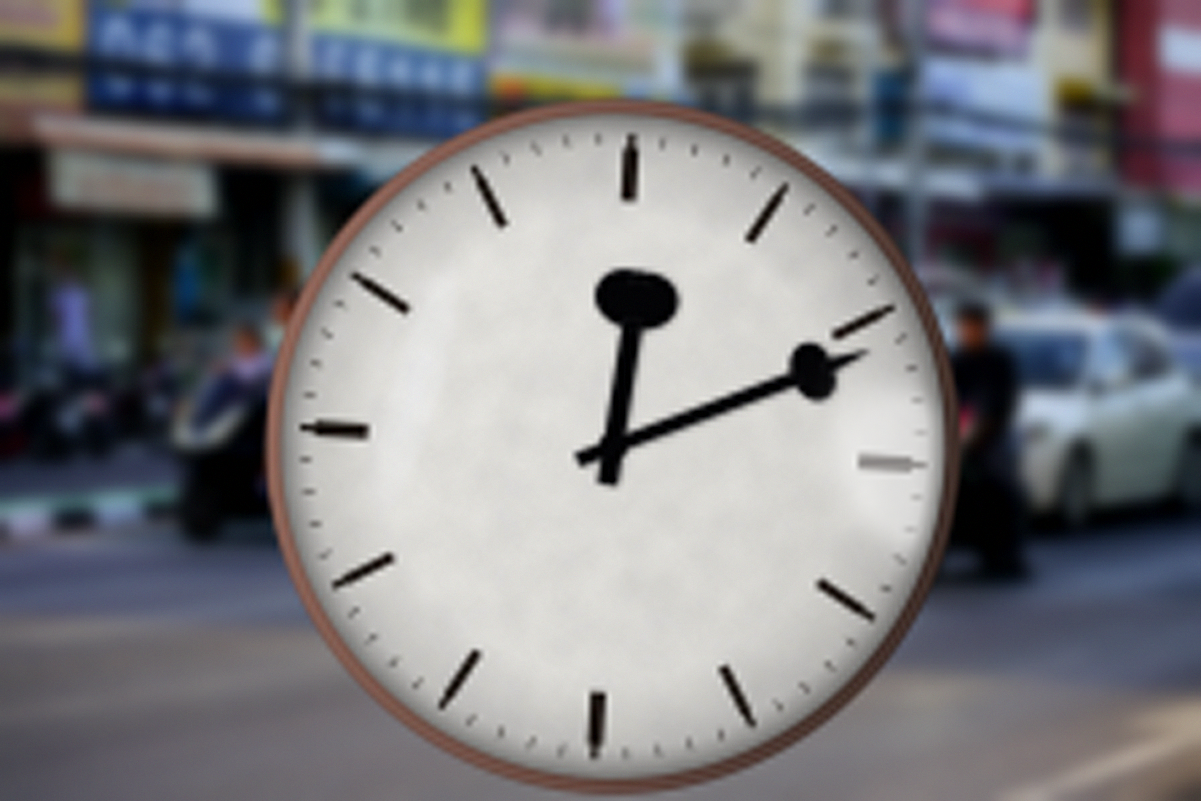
12.11
